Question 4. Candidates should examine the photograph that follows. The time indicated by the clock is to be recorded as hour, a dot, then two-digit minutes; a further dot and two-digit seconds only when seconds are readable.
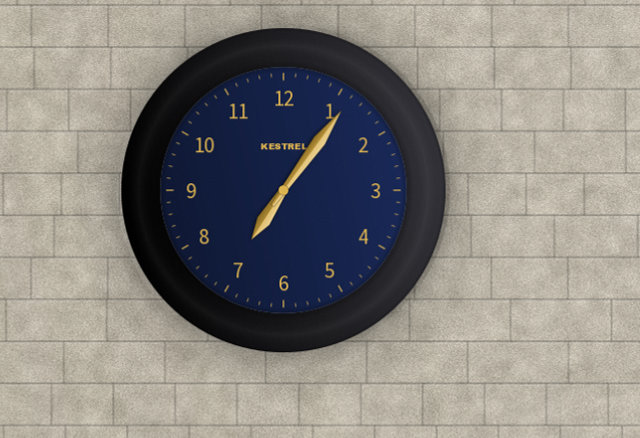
7.06
